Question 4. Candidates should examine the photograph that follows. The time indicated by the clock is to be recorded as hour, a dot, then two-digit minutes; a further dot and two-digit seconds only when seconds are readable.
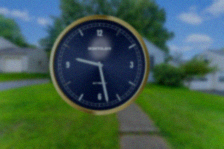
9.28
